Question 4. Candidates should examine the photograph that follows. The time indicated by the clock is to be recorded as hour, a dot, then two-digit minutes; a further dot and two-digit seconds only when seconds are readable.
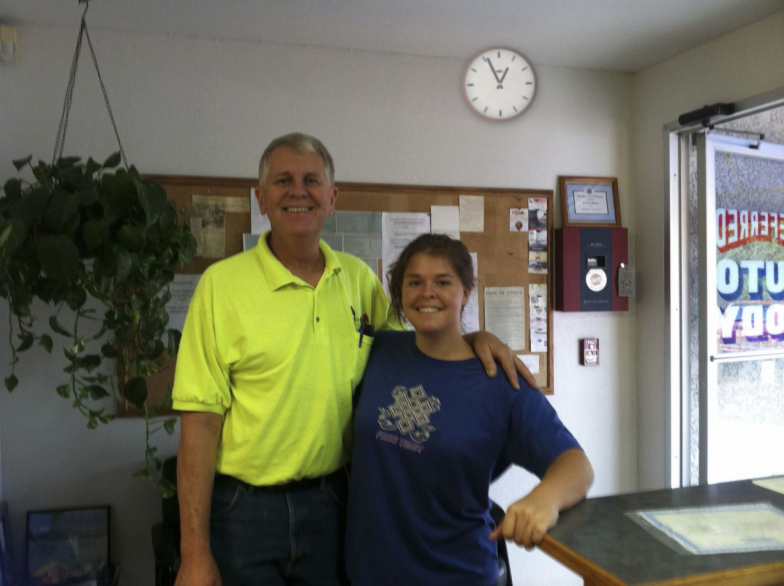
12.56
